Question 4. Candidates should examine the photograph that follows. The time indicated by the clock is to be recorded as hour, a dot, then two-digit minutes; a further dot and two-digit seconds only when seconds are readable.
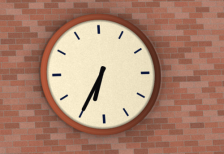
6.35
